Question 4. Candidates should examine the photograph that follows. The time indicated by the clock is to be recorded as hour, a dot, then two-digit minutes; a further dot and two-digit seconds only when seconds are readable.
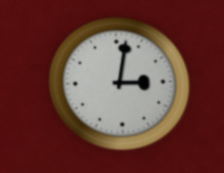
3.02
